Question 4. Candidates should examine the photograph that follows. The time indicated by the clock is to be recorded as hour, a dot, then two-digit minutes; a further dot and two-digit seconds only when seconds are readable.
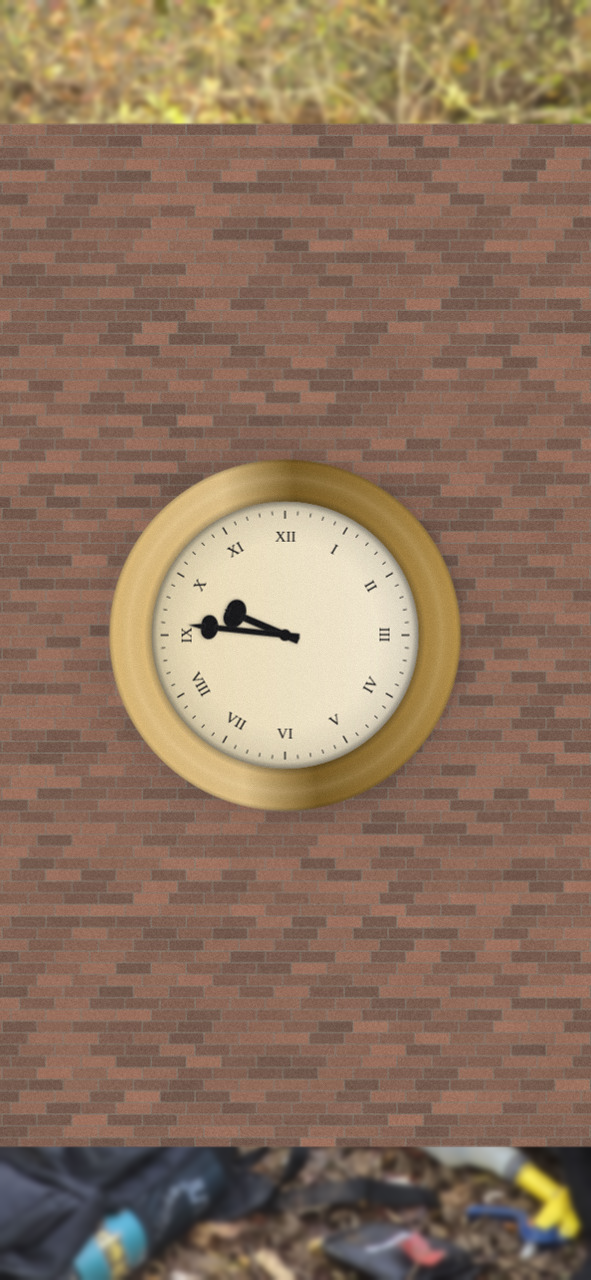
9.46
